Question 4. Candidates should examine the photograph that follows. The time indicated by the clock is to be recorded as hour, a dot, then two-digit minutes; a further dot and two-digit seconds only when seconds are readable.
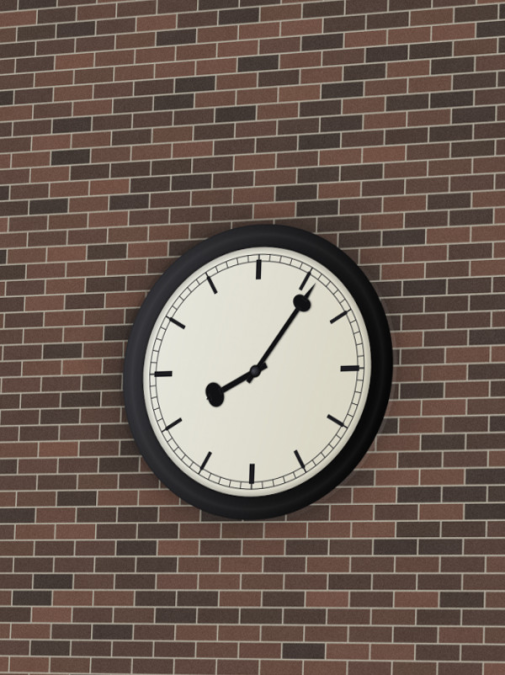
8.06
